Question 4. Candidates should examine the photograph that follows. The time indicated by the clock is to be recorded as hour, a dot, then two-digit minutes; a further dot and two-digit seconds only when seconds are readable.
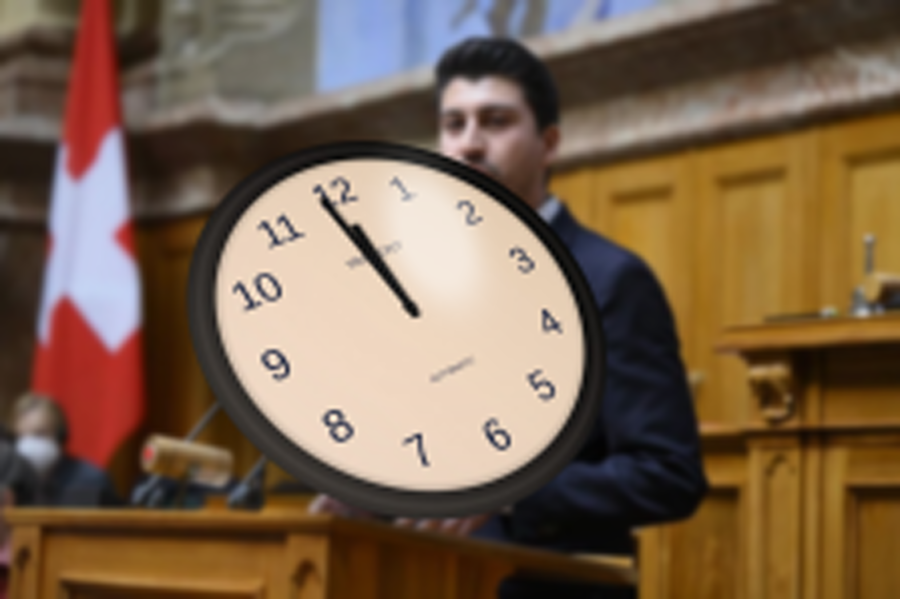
11.59
